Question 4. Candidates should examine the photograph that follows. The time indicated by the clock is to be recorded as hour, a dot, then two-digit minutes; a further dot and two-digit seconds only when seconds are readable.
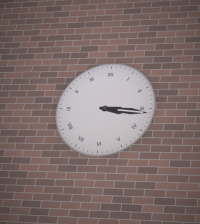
3.16
